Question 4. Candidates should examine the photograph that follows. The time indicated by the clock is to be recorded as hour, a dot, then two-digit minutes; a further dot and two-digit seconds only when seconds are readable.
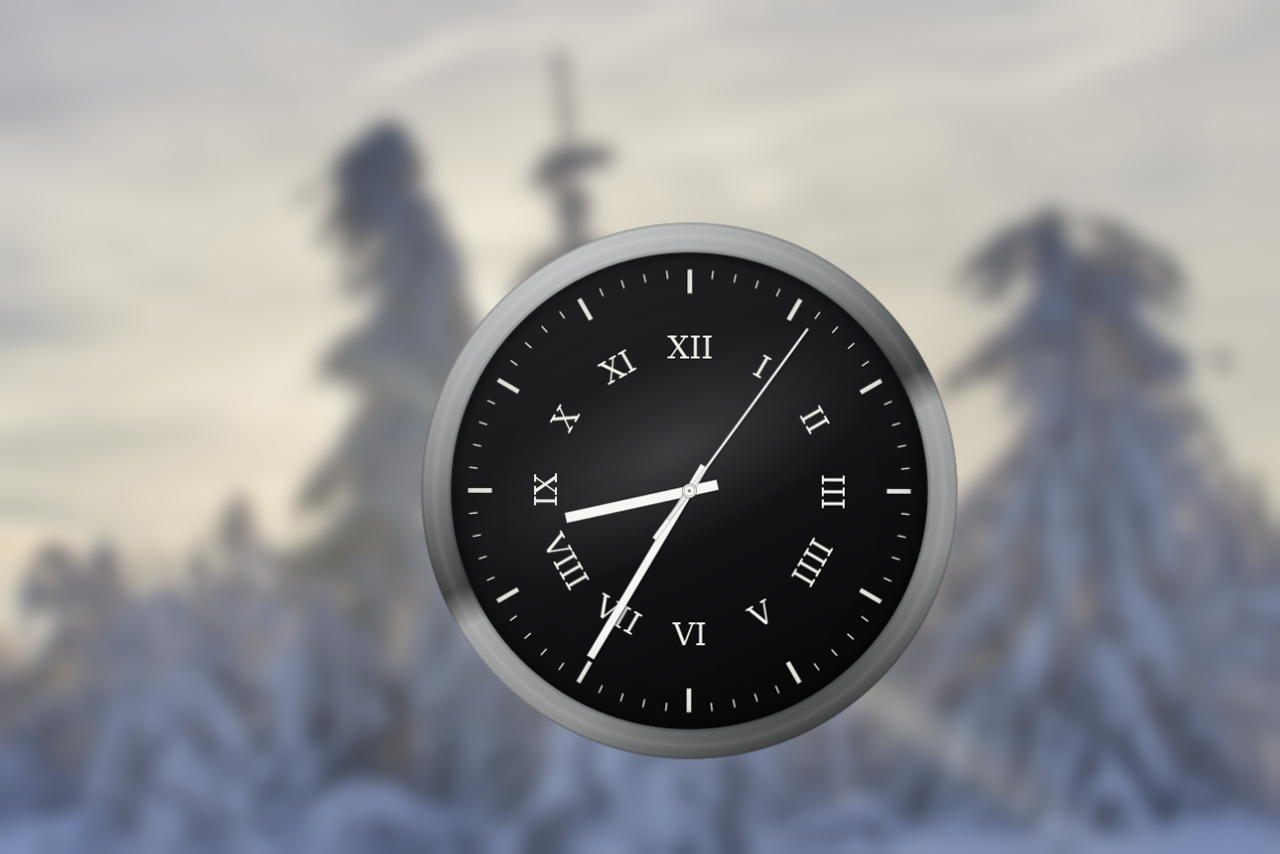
8.35.06
